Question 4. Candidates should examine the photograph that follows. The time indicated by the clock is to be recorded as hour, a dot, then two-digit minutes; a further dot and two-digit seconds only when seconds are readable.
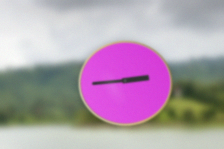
2.44
